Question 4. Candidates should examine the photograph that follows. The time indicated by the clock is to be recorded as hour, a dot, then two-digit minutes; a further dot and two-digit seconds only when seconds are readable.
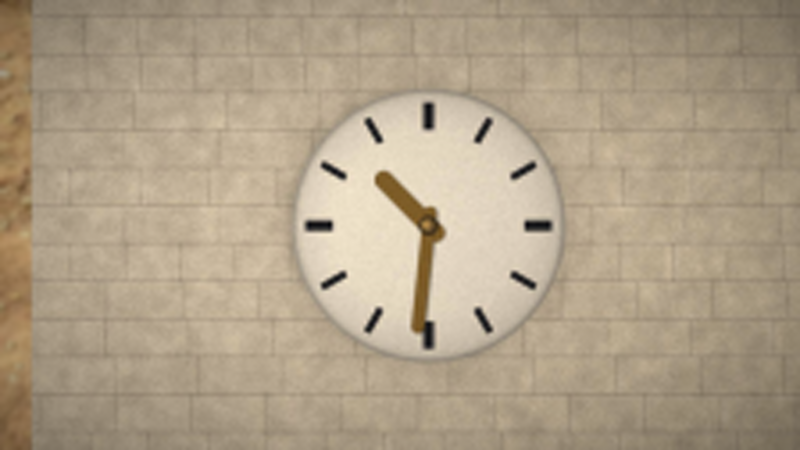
10.31
